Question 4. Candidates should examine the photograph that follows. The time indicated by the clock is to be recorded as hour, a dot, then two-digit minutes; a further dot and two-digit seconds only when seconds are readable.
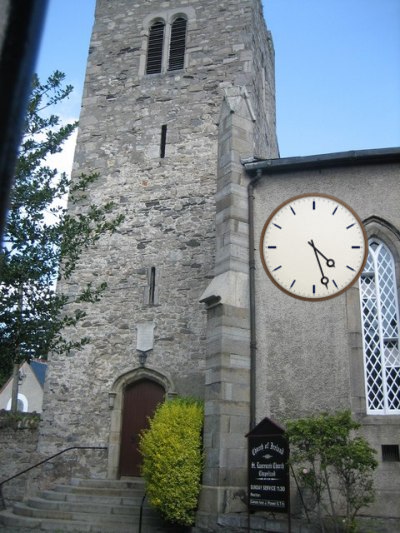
4.27
